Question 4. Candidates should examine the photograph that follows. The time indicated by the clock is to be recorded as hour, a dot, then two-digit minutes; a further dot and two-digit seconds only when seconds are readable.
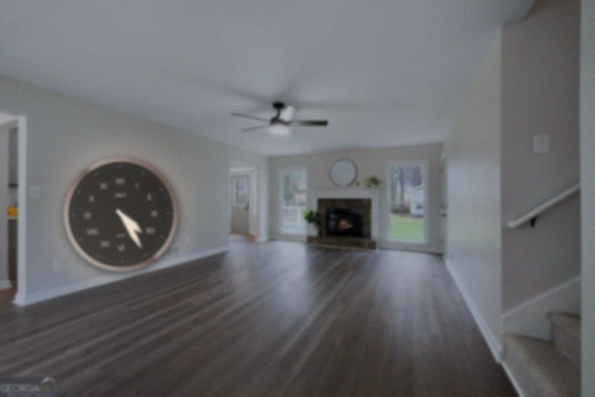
4.25
